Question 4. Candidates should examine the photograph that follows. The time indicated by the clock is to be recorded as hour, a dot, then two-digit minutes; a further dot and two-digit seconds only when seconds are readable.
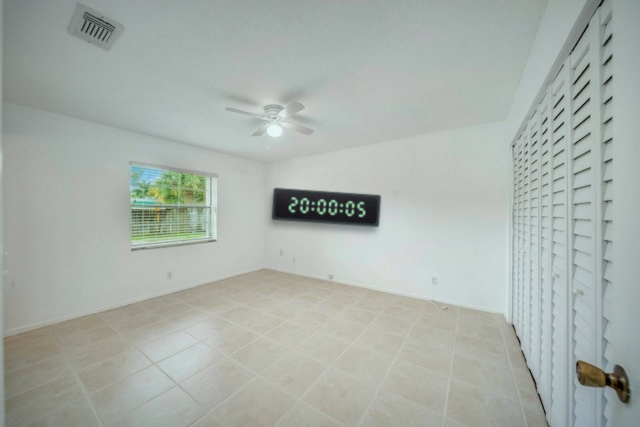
20.00.05
